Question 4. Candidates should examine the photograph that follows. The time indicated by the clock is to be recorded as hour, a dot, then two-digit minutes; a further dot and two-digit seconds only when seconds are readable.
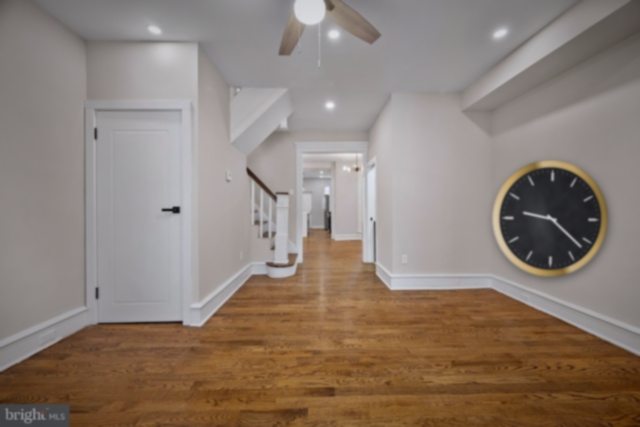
9.22
